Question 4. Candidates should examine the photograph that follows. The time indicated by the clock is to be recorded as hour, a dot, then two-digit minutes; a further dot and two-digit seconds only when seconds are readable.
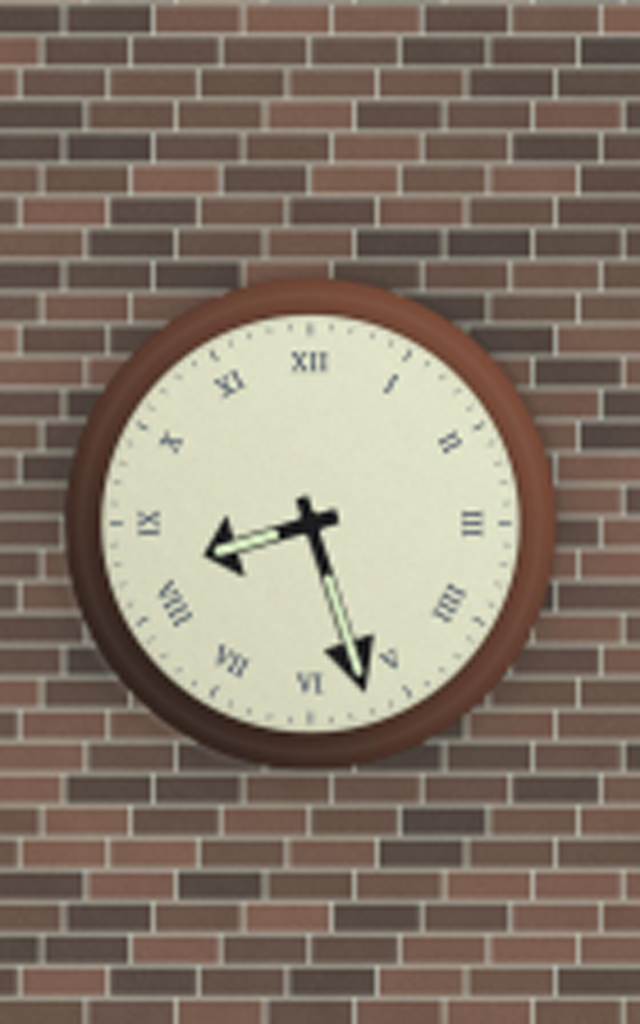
8.27
